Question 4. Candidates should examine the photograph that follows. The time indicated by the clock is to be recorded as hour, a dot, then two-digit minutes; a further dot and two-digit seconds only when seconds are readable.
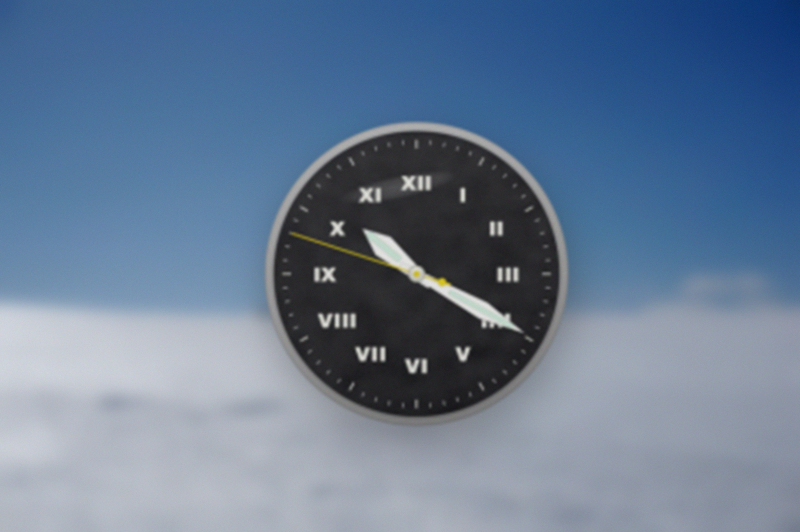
10.19.48
